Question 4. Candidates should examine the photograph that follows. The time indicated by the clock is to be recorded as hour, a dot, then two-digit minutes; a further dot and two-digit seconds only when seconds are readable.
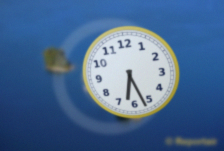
6.27
